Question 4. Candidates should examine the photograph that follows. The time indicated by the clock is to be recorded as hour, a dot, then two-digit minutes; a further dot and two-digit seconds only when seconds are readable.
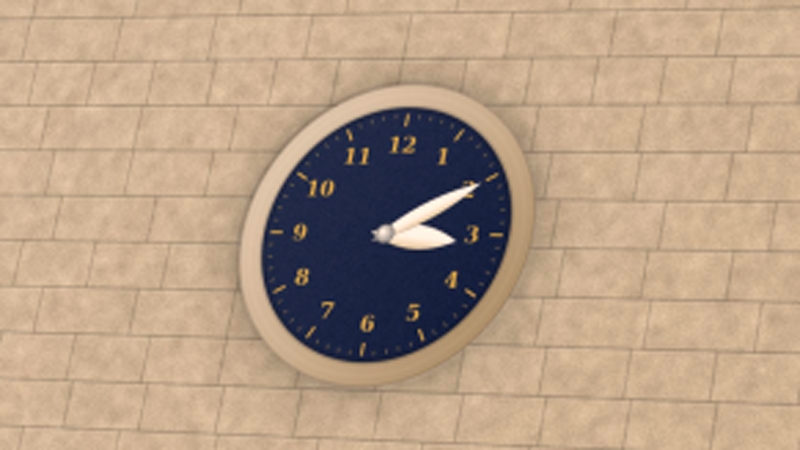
3.10
